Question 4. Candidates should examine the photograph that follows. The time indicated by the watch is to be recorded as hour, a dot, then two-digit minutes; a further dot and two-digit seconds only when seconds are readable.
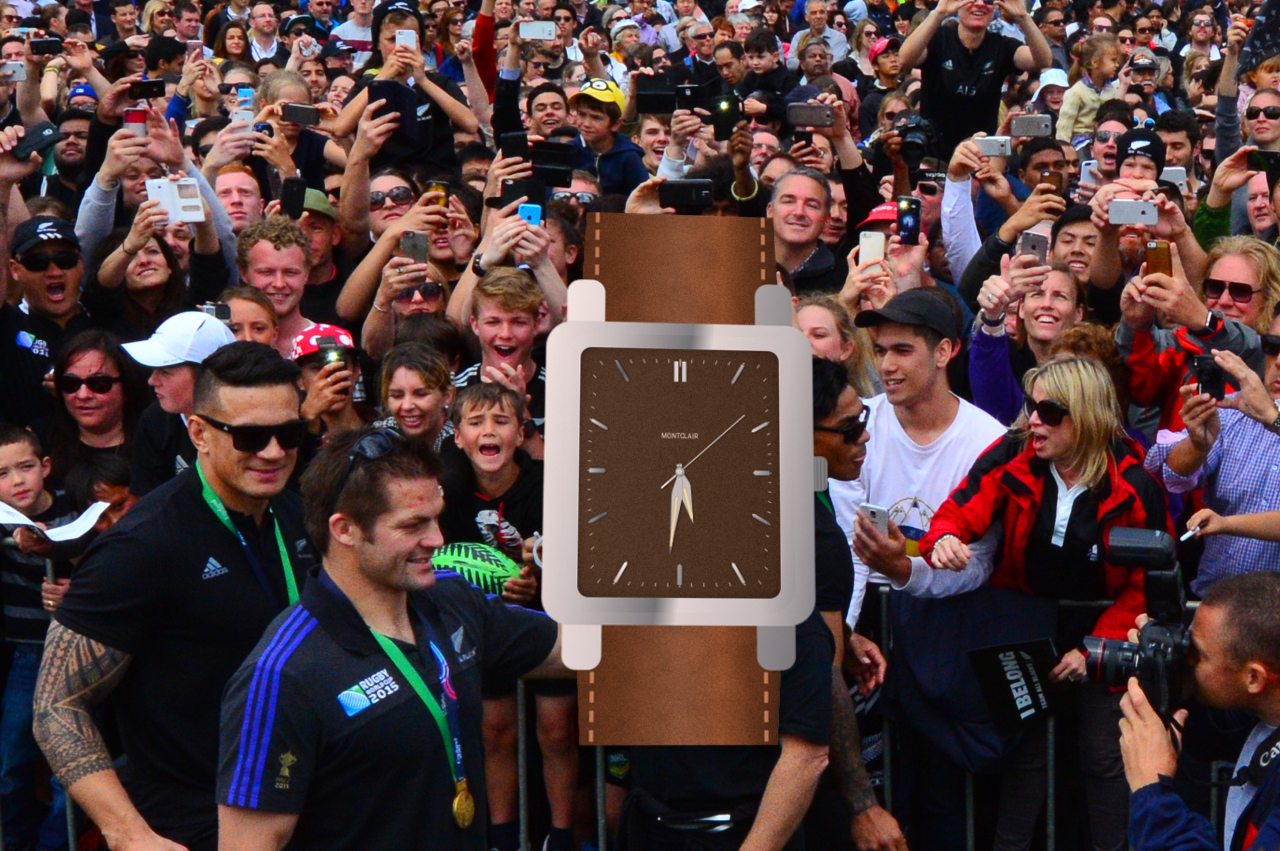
5.31.08
